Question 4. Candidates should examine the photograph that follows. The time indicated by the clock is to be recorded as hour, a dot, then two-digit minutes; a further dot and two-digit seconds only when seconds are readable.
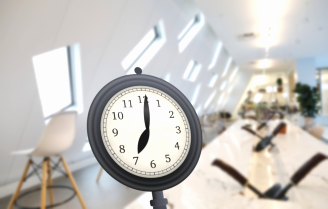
7.01
